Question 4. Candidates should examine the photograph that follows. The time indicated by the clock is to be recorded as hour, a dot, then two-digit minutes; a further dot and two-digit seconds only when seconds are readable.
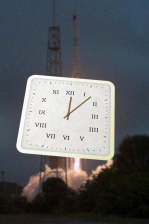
12.07
